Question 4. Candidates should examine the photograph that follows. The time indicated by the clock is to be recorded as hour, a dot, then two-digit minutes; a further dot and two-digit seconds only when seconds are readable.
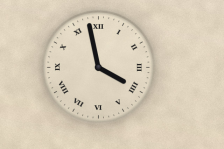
3.58
